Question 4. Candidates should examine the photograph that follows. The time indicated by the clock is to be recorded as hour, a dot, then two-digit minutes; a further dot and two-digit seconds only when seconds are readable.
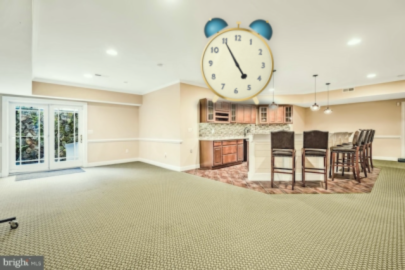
4.55
